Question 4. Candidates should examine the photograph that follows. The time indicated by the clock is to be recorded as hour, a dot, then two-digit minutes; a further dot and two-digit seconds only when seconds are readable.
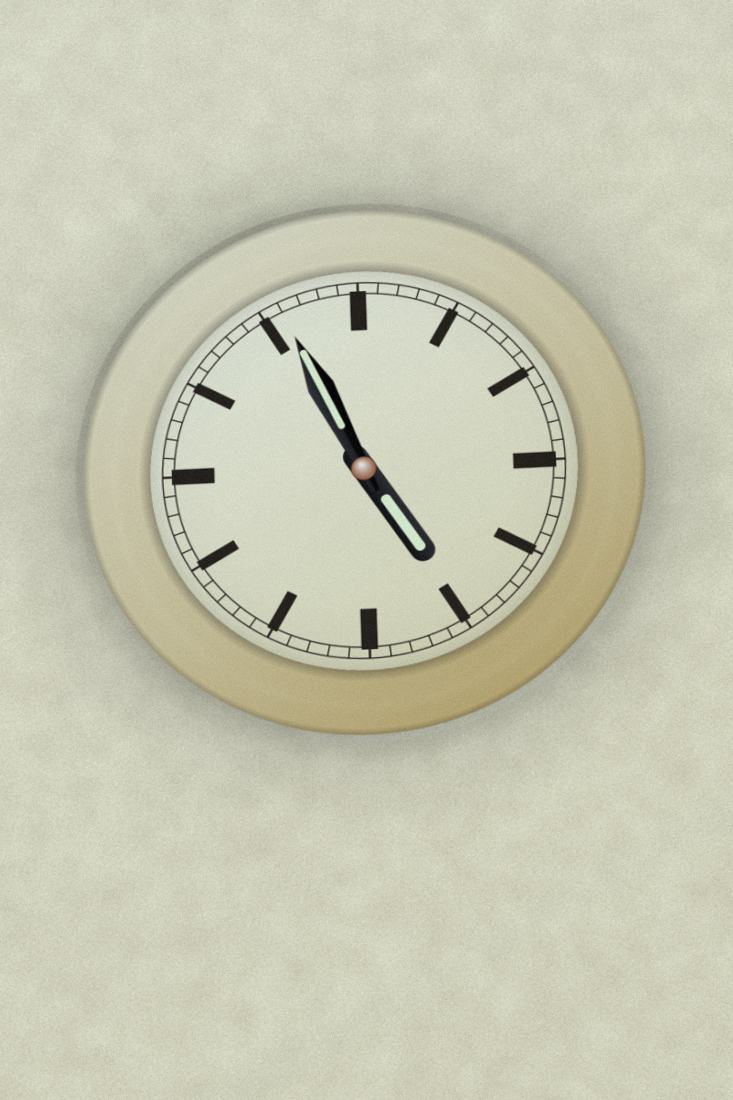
4.56
